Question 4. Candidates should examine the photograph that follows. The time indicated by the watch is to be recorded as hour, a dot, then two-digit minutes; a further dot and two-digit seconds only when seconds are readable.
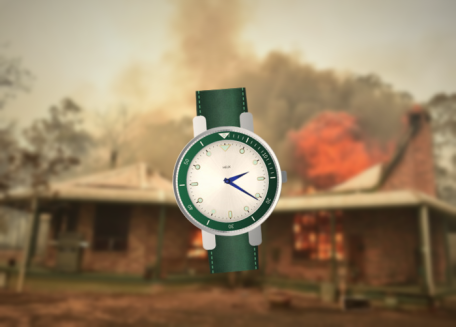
2.21
